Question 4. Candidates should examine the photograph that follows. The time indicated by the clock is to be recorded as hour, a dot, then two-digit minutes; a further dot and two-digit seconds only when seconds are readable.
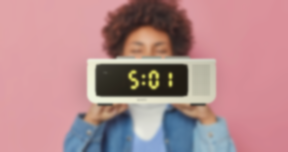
5.01
